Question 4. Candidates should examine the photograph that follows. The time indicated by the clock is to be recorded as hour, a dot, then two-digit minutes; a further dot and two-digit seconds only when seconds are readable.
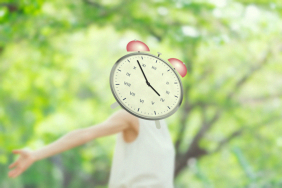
3.53
